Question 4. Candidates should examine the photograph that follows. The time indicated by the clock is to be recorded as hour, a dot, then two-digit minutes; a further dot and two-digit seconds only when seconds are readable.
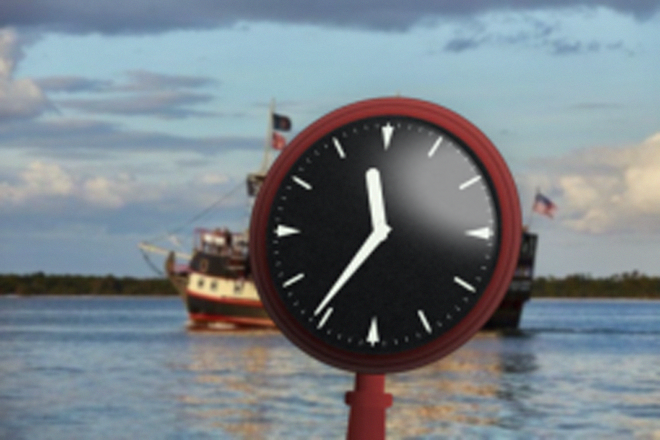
11.36
